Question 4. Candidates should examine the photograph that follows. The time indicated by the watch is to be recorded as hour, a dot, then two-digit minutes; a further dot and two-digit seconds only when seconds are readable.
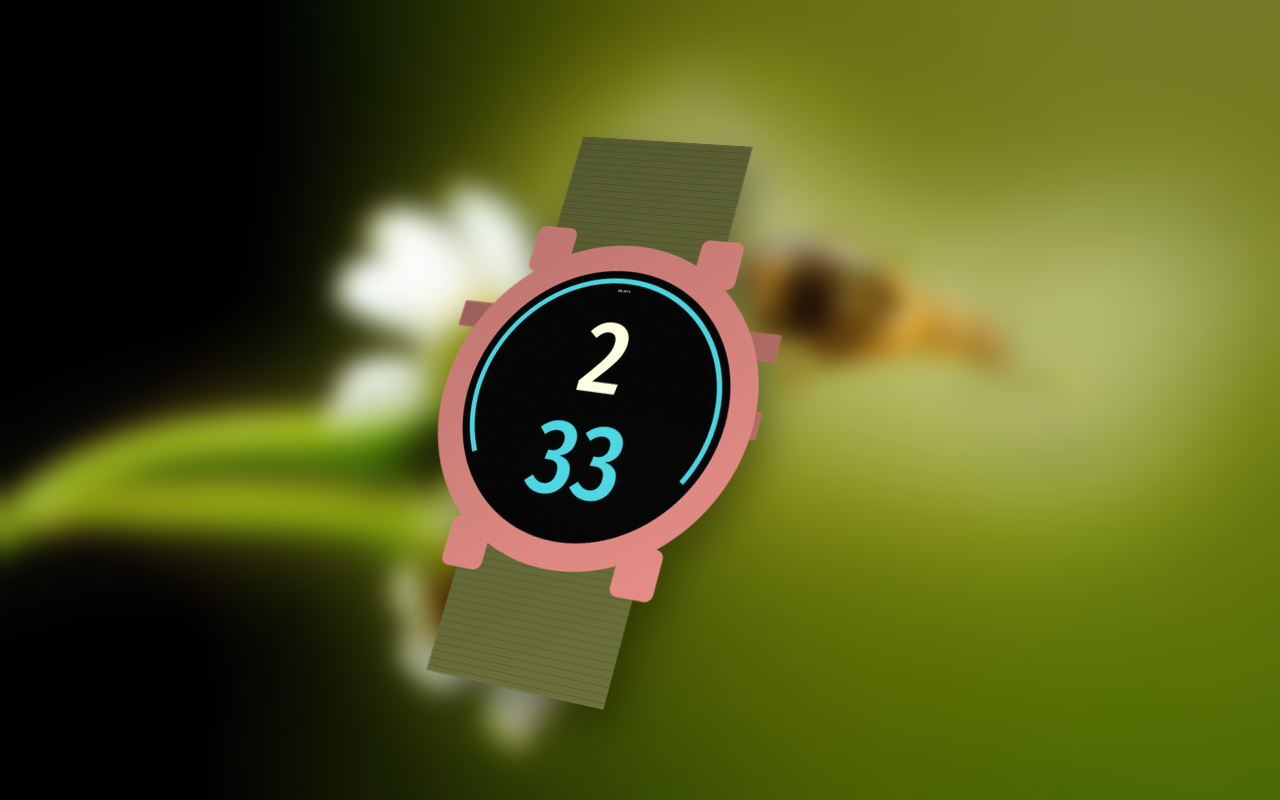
2.33
